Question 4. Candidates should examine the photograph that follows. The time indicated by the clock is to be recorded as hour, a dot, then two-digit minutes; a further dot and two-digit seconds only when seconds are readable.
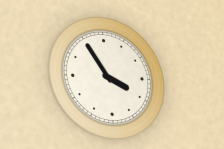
3.55
